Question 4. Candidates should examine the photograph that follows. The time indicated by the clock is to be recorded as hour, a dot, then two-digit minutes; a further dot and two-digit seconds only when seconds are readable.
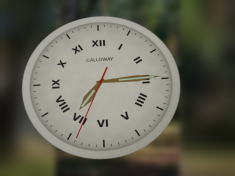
7.14.34
